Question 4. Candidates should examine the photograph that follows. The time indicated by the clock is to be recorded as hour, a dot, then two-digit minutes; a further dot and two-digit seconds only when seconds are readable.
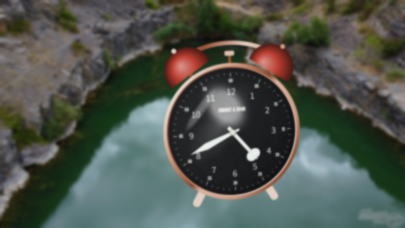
4.41
